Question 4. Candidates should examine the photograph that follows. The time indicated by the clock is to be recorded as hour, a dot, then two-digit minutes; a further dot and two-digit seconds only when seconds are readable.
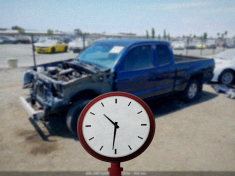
10.31
